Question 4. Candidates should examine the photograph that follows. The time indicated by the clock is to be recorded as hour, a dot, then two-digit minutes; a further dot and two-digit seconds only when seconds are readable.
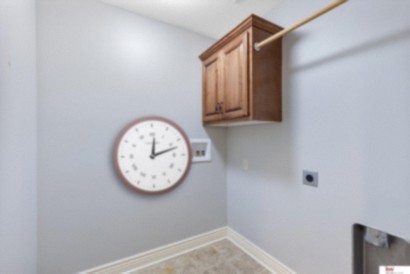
12.12
